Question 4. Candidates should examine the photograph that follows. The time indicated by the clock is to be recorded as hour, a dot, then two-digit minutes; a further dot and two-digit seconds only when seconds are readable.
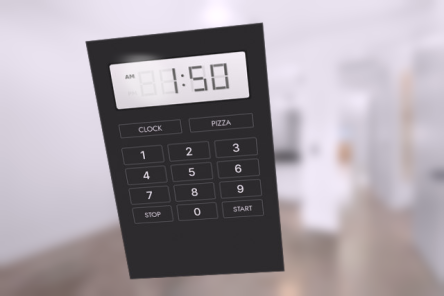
1.50
